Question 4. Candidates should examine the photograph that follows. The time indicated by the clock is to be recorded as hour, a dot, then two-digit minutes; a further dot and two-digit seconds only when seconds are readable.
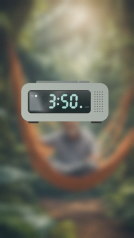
3.50
